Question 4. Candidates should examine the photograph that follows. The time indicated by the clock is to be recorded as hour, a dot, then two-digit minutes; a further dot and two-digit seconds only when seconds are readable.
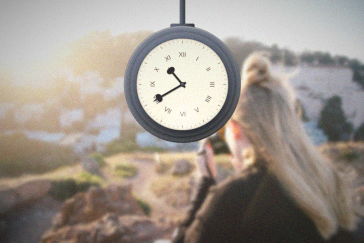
10.40
